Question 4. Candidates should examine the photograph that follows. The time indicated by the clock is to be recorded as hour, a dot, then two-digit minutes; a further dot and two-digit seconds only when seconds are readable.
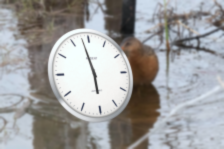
5.58
